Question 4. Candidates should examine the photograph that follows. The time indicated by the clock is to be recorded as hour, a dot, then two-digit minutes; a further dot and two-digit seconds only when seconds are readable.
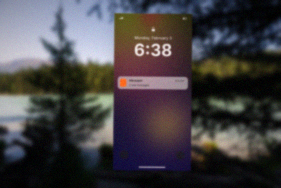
6.38
